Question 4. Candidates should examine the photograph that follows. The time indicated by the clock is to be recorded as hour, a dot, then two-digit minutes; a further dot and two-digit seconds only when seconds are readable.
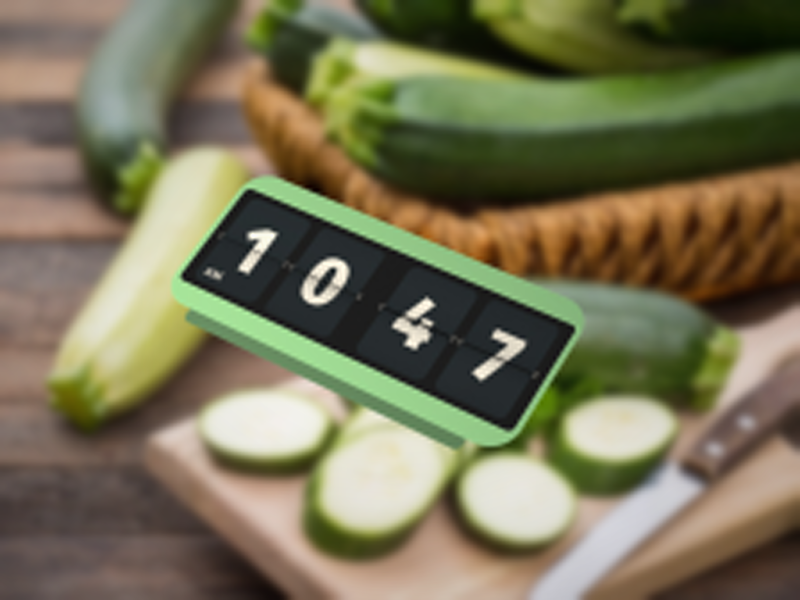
10.47
